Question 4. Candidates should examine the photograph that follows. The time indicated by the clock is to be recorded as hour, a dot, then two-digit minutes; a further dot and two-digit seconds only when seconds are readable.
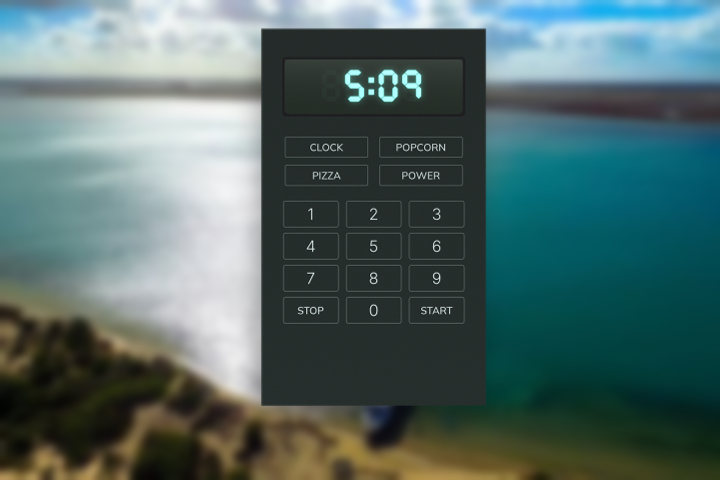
5.09
